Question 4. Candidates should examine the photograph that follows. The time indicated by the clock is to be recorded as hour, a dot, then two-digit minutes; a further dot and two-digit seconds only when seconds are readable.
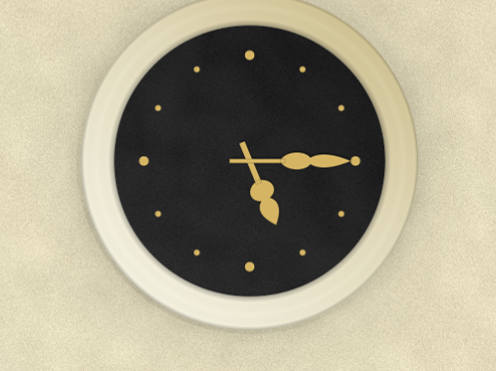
5.15
